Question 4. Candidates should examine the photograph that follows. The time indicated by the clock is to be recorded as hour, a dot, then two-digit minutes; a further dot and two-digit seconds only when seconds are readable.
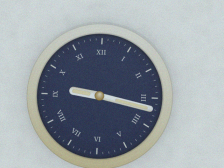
9.17
